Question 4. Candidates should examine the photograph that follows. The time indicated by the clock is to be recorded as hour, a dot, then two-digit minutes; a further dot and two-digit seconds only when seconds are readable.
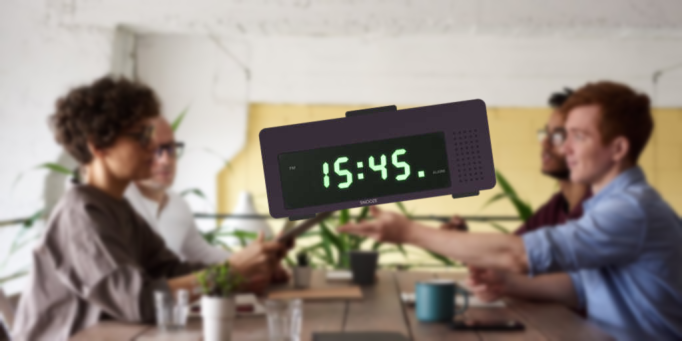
15.45
